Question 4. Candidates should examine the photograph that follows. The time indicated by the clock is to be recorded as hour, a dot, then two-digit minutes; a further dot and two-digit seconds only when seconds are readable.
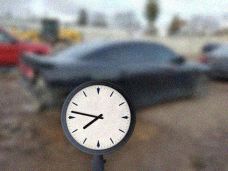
7.47
